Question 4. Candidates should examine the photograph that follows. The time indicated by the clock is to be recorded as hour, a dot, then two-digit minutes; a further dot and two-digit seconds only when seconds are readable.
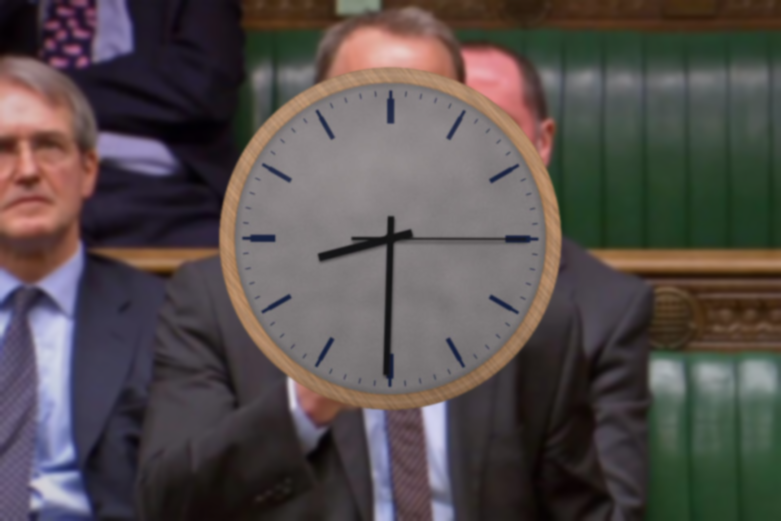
8.30.15
